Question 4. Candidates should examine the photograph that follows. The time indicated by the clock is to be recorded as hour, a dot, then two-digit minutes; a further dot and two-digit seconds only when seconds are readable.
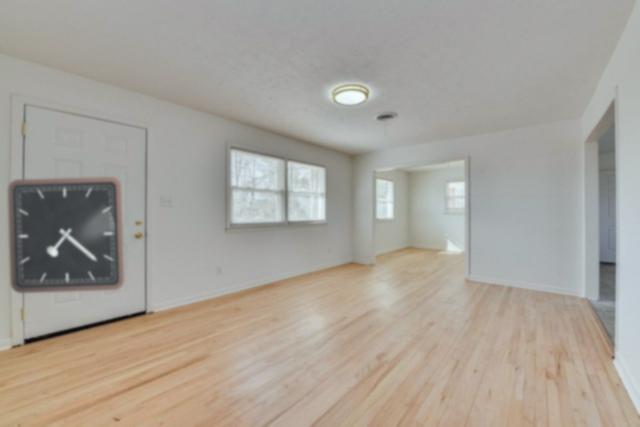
7.22
